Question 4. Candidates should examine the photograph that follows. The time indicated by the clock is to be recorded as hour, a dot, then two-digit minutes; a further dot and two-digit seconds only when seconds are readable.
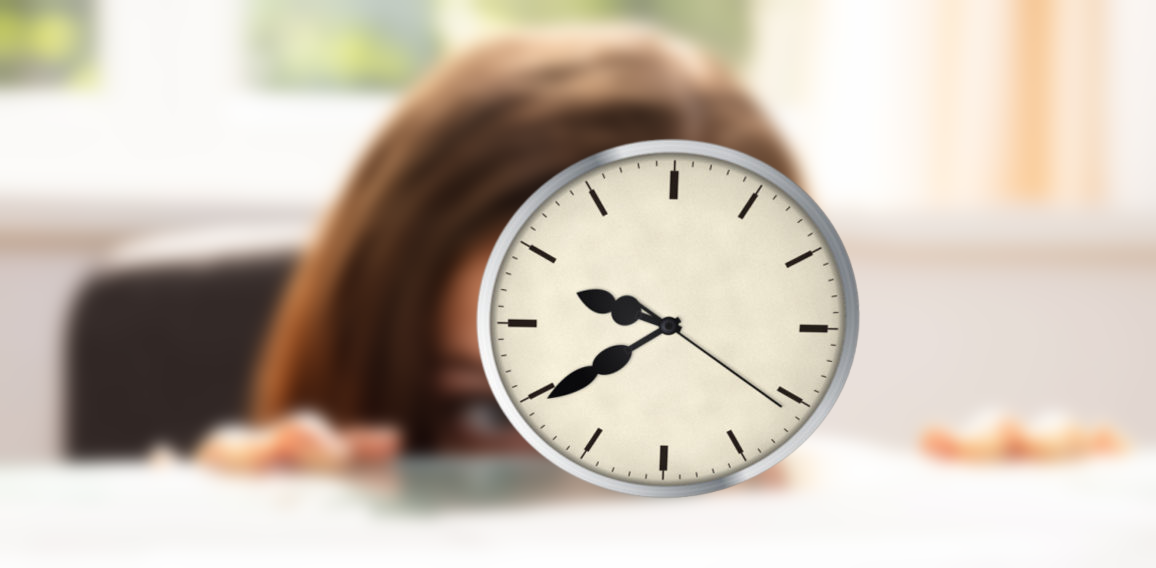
9.39.21
